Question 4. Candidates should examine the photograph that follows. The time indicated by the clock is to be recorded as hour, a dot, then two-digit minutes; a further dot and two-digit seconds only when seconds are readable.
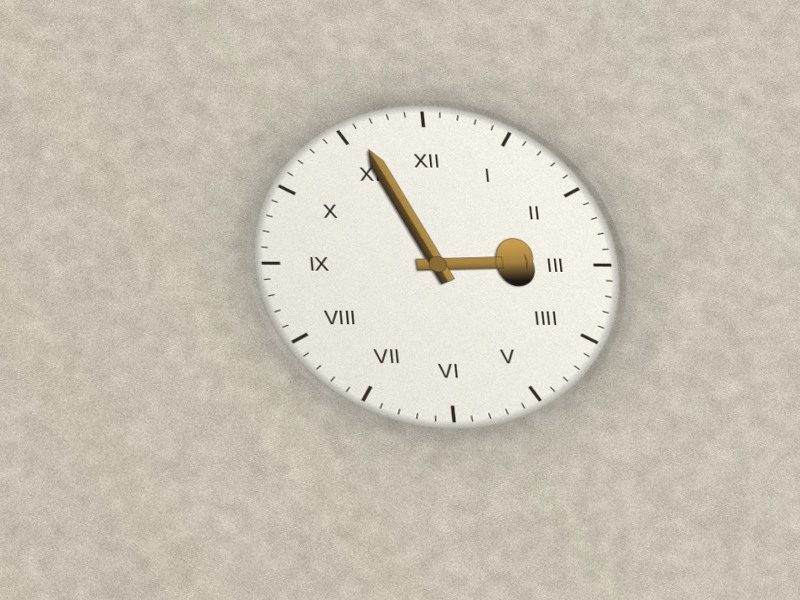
2.56
